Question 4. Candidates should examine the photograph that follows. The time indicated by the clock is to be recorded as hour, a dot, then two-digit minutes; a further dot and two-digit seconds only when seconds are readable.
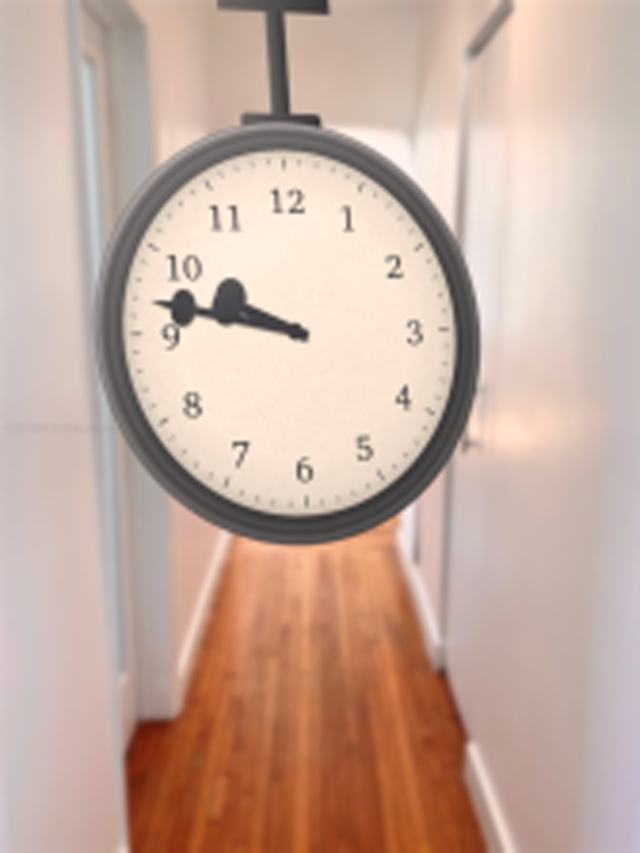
9.47
